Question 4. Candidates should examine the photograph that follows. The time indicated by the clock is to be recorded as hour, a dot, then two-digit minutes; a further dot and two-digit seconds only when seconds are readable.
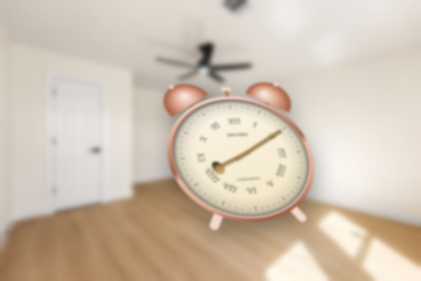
8.10
